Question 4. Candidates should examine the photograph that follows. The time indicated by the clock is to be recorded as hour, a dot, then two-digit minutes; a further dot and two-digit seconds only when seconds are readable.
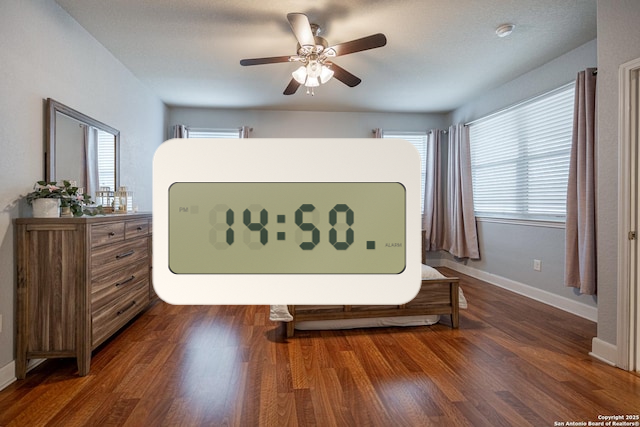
14.50
